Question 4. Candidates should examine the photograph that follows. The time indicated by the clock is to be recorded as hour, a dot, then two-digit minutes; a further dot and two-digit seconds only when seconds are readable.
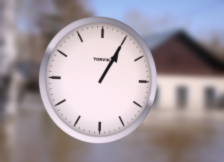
1.05
